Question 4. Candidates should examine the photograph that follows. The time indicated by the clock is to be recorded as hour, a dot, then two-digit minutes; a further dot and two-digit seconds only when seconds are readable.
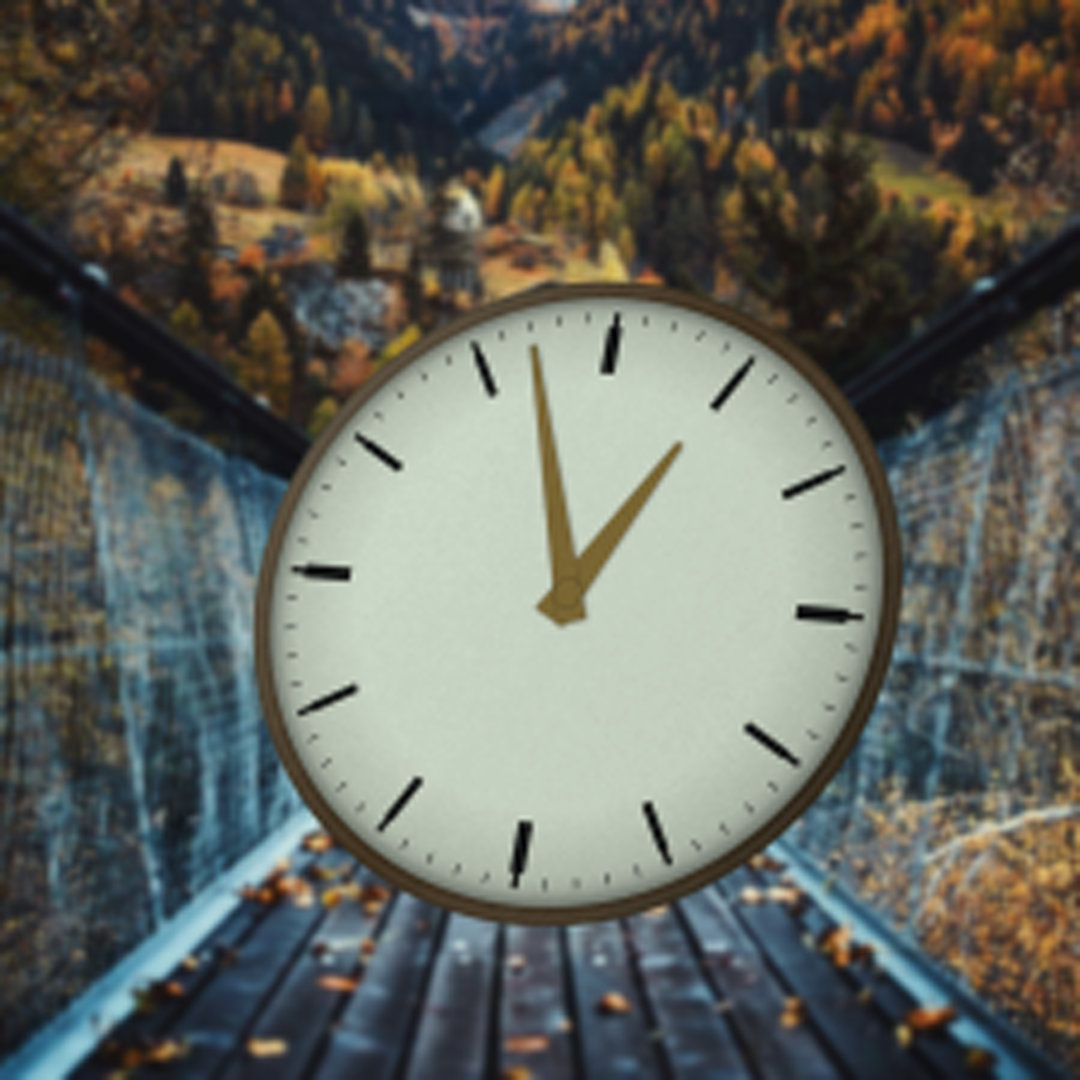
12.57
